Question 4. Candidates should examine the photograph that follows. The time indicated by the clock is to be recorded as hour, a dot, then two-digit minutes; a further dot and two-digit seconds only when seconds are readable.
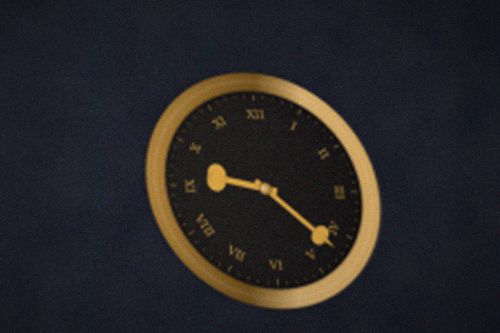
9.22
